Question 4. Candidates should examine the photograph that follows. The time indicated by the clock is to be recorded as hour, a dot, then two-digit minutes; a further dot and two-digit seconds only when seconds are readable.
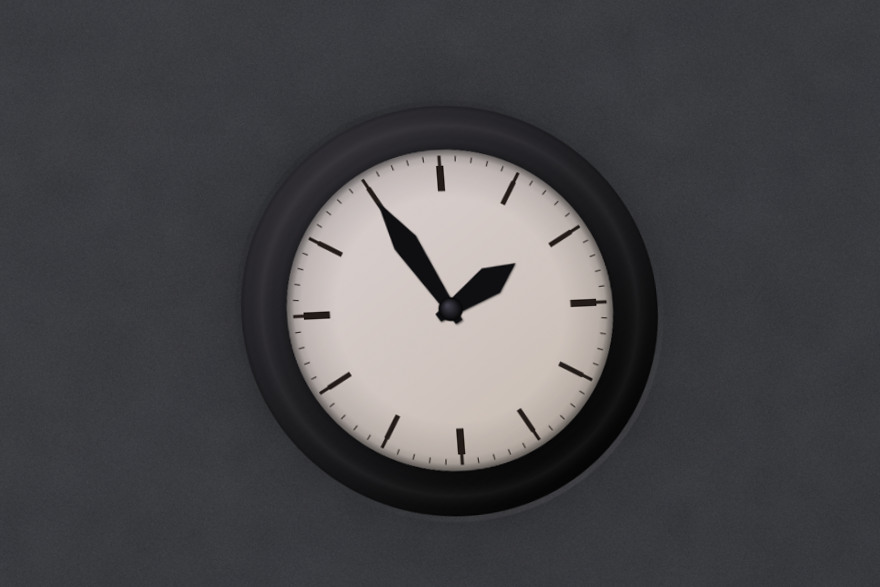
1.55
